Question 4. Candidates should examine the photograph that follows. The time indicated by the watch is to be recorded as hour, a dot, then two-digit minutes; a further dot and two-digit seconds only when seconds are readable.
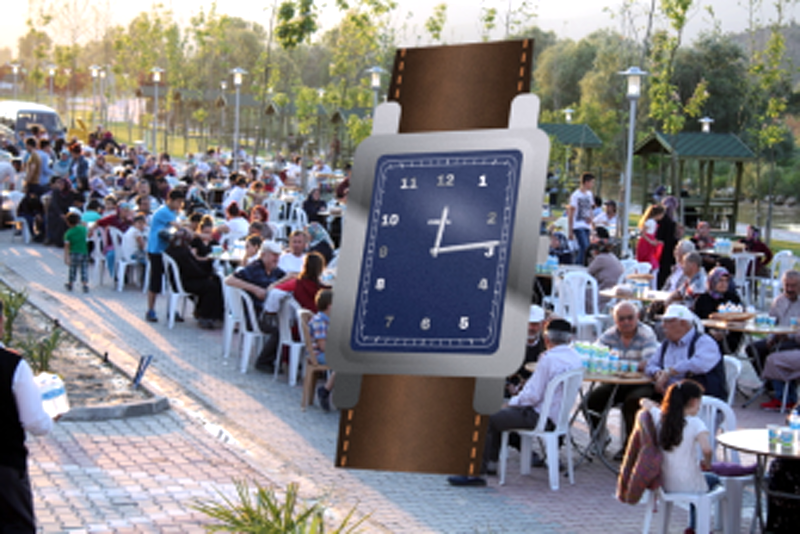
12.14
